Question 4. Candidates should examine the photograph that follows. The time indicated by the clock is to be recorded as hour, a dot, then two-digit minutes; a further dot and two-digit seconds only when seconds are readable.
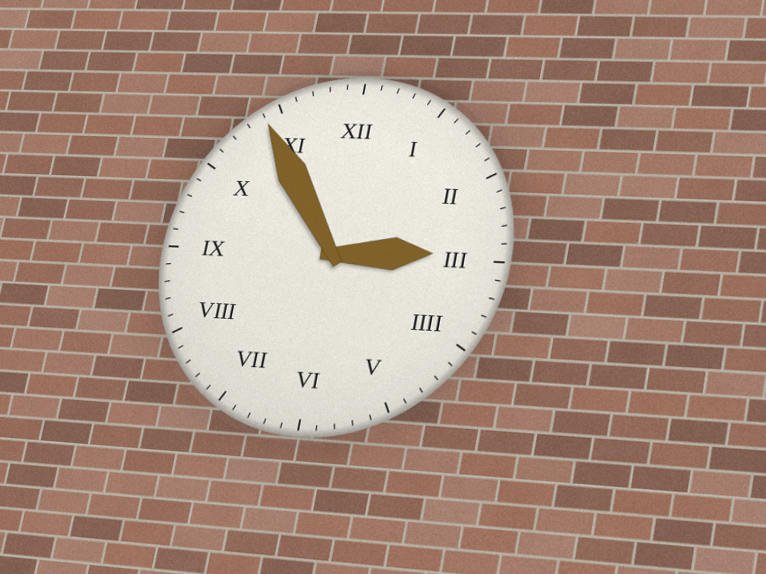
2.54
